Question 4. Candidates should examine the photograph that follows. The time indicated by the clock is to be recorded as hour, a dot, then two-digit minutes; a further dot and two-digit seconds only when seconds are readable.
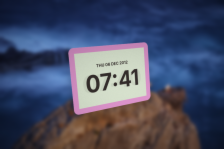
7.41
